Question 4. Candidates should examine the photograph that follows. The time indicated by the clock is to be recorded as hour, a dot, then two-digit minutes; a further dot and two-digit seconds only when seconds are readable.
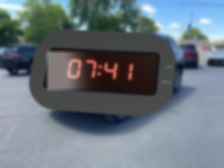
7.41
